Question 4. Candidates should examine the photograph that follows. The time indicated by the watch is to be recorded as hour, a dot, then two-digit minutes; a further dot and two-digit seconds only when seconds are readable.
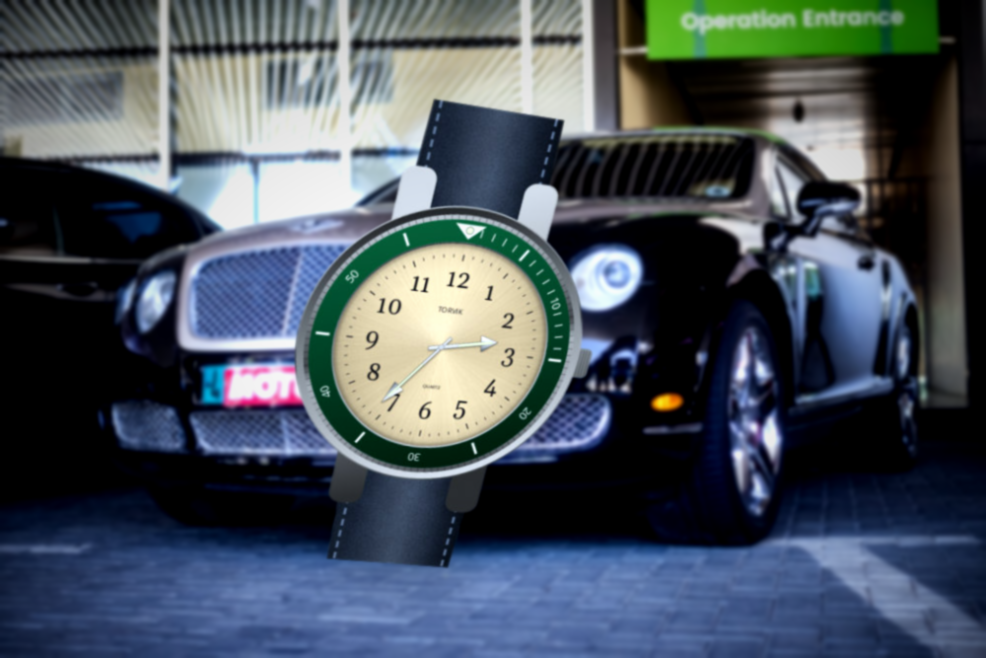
2.36
